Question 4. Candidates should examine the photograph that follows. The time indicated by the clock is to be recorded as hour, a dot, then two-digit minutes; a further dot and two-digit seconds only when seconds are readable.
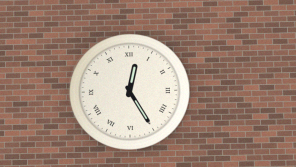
12.25
